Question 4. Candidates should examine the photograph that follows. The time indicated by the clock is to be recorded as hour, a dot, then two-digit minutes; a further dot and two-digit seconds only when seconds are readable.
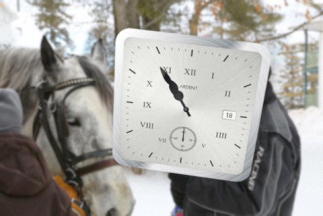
10.54
